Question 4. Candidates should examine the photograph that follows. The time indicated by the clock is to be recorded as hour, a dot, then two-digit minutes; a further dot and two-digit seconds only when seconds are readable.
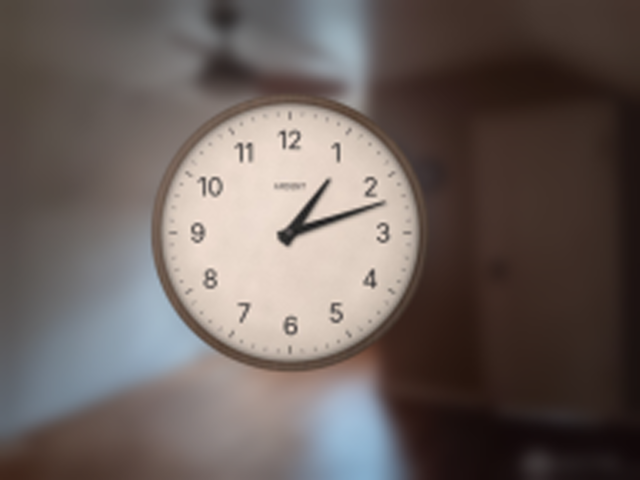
1.12
